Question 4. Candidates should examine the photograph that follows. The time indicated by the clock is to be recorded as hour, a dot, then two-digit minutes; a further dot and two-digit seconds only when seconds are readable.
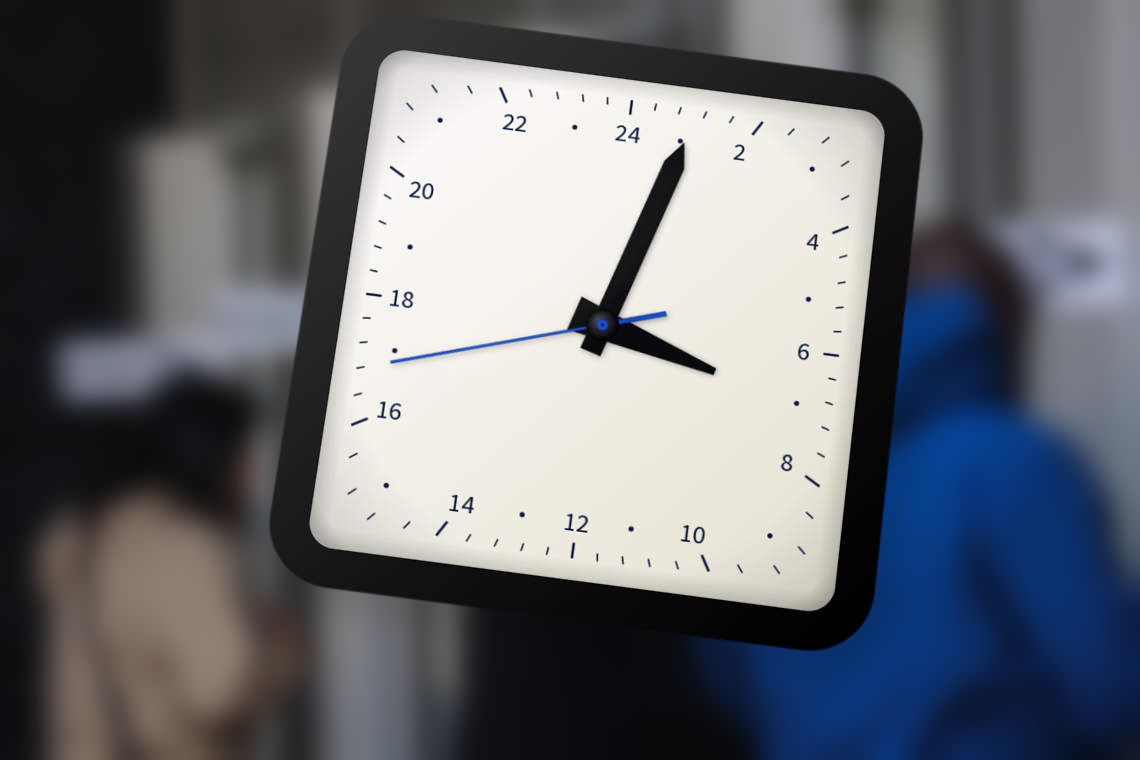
7.02.42
